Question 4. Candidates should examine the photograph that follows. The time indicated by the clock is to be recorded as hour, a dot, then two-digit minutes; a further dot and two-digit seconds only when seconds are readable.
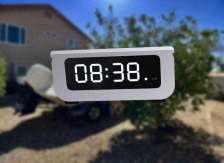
8.38
